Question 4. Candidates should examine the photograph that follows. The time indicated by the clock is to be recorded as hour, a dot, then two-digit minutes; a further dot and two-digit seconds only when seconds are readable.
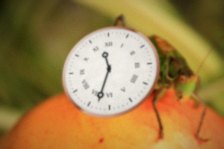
11.33
